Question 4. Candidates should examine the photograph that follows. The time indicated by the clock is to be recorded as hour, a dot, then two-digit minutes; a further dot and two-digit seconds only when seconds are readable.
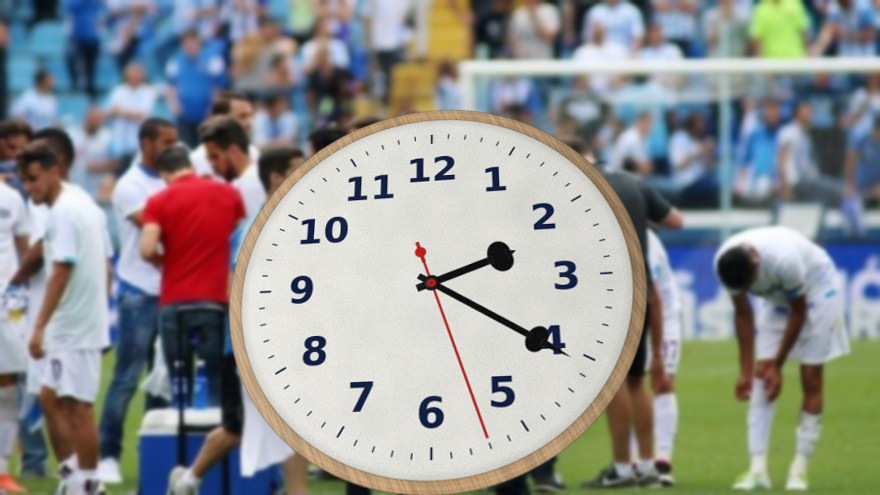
2.20.27
